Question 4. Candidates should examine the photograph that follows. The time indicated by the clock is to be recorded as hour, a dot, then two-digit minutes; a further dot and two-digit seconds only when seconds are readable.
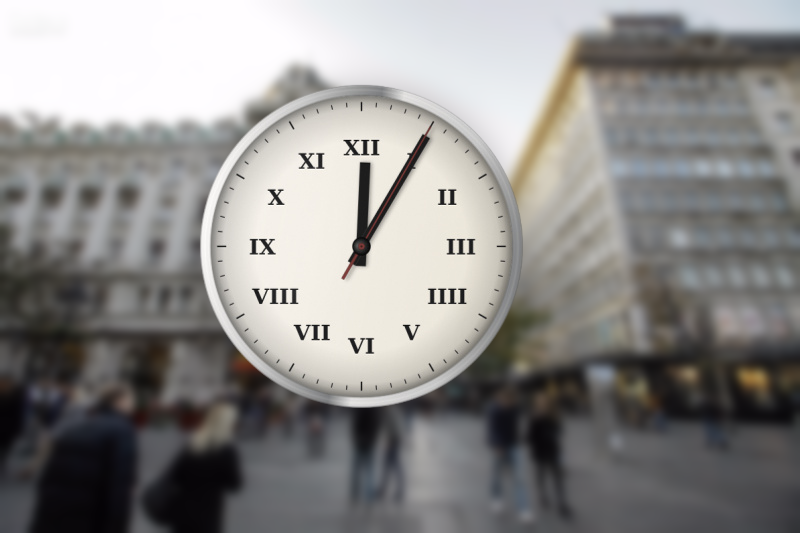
12.05.05
